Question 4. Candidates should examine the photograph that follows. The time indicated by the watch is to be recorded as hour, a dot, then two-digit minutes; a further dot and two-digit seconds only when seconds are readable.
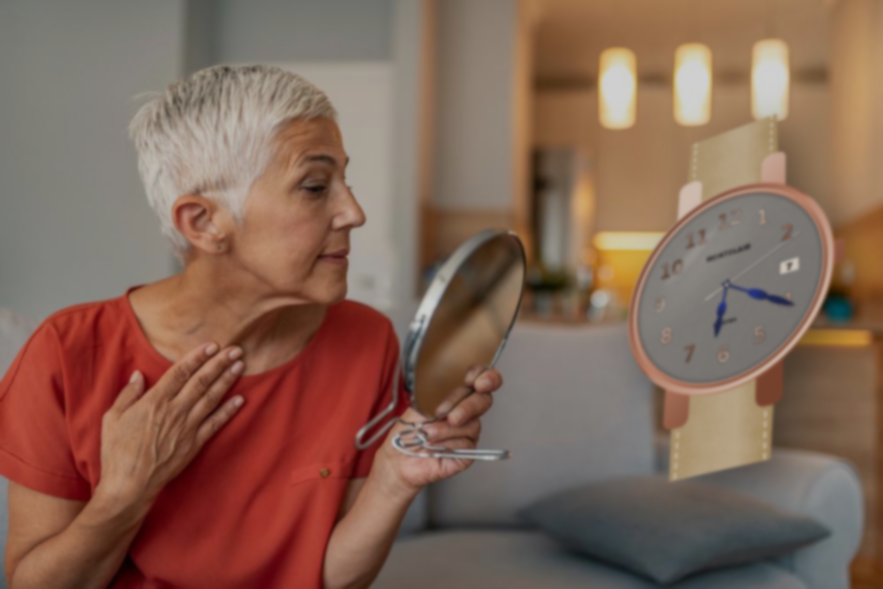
6.20.11
